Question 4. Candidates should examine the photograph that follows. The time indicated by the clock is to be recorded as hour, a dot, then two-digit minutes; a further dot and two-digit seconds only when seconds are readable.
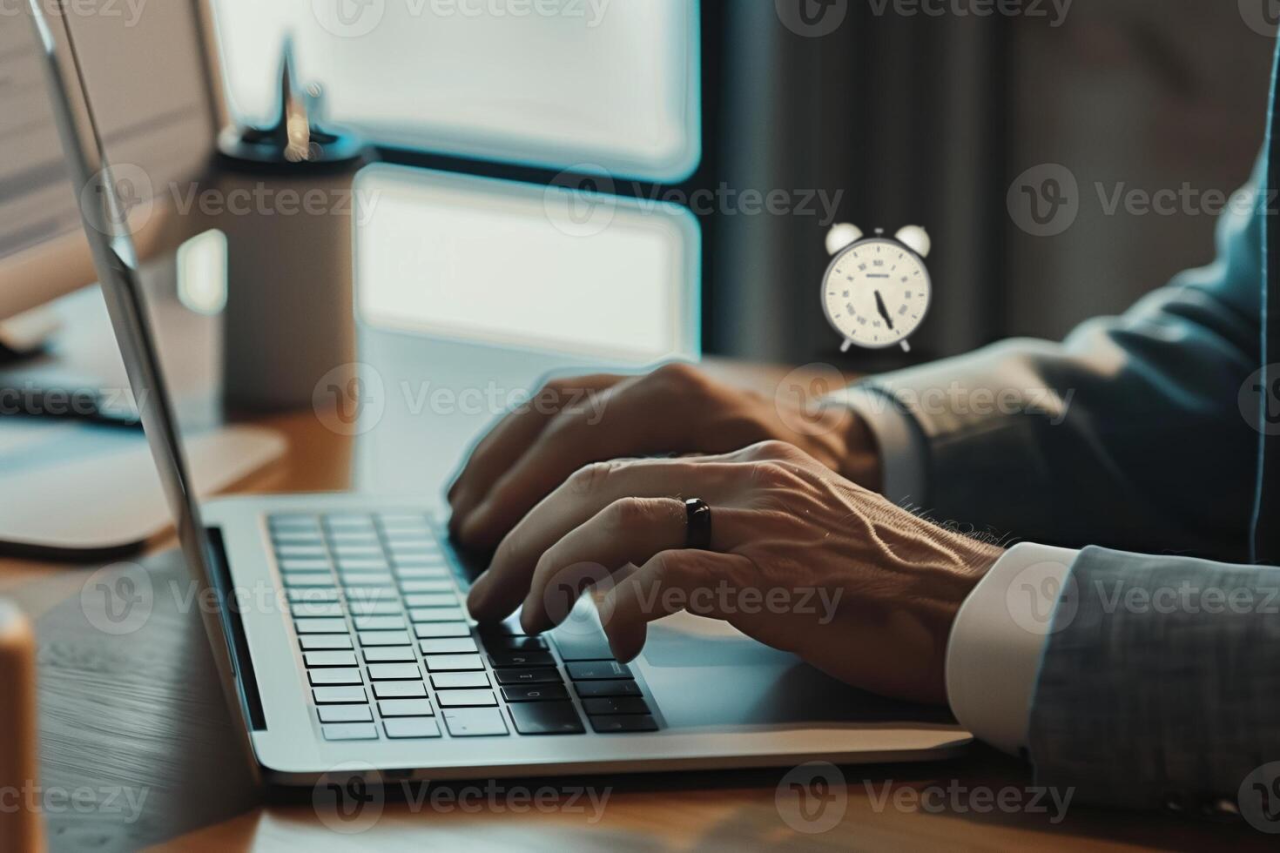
5.26
